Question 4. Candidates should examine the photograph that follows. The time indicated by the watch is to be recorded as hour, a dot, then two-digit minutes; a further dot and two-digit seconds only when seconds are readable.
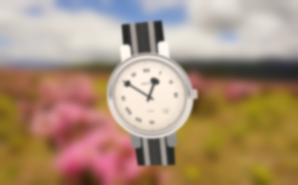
12.51
